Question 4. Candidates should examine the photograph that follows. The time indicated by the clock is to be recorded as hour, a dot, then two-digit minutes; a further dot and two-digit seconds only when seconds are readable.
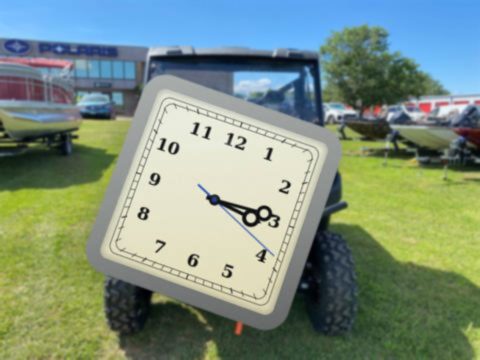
3.14.19
